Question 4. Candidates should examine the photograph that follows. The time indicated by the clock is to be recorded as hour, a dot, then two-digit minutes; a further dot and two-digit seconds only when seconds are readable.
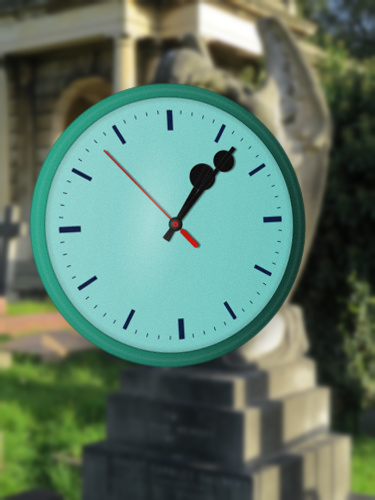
1.06.53
